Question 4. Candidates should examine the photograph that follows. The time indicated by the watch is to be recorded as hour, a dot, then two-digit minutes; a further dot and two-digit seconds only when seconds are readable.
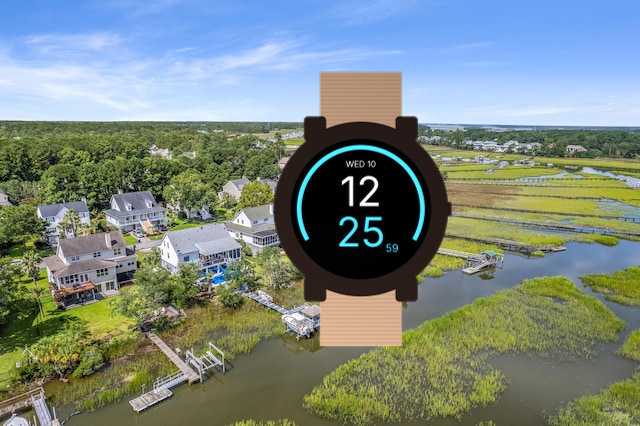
12.25.59
